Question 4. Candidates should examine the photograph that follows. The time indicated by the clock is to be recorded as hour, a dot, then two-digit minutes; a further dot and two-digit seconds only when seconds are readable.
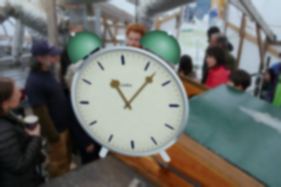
11.07
